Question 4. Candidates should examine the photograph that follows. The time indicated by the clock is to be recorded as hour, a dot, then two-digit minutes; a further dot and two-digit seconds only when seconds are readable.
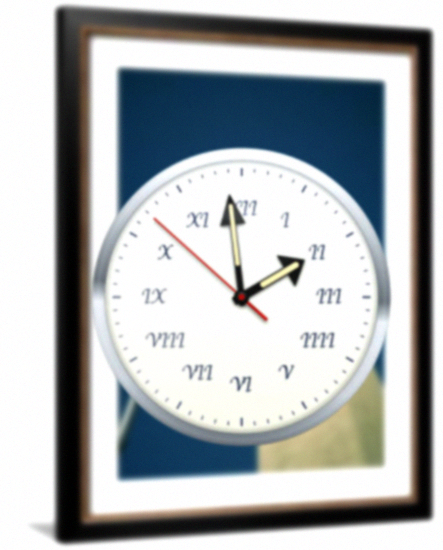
1.58.52
